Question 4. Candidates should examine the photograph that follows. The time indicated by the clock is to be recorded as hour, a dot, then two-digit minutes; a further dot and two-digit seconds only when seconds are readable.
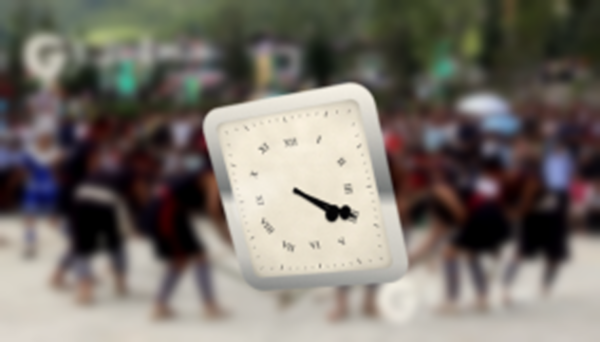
4.20
